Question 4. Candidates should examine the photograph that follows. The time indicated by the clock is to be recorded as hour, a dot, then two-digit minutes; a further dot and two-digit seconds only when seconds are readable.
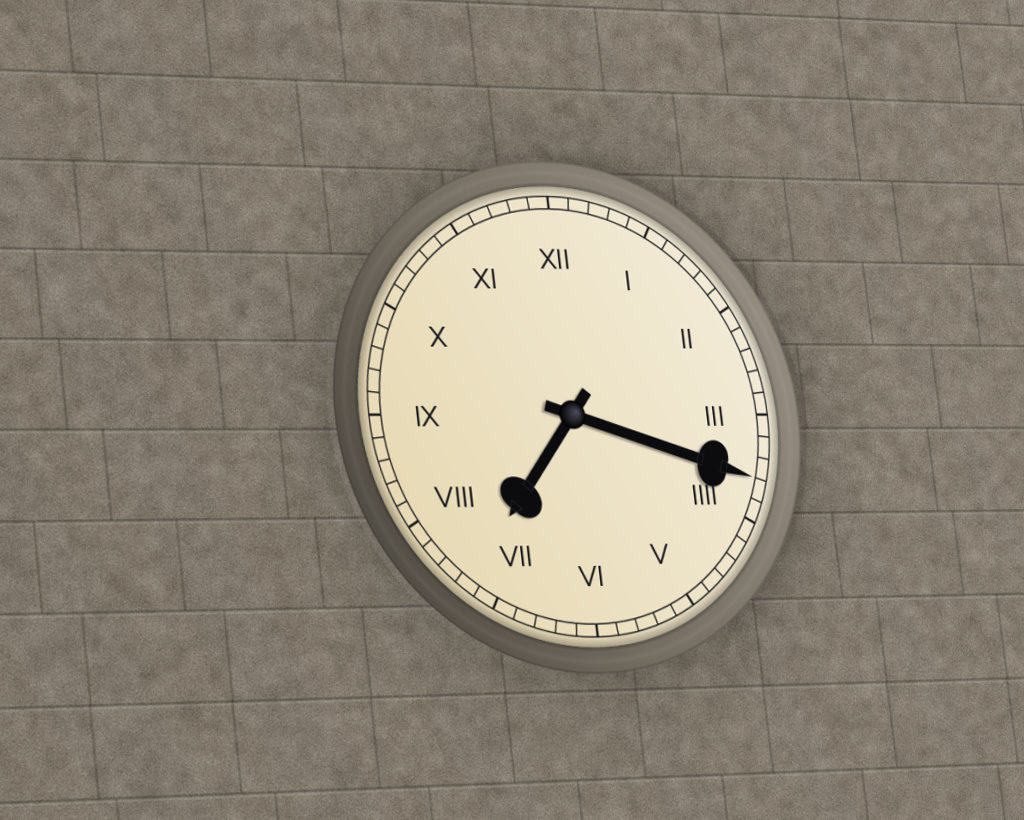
7.18
